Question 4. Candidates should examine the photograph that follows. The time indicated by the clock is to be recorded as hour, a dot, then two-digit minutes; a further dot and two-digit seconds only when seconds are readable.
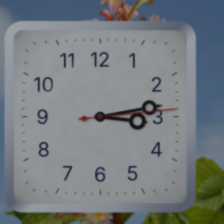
3.13.14
